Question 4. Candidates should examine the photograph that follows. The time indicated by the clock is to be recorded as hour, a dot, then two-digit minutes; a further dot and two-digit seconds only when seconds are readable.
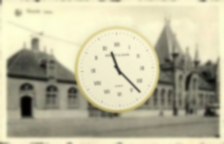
11.23
